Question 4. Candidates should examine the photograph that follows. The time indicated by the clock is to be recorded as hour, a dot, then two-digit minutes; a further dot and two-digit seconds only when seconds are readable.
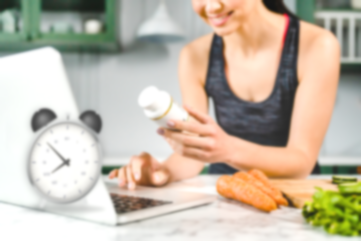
7.52
